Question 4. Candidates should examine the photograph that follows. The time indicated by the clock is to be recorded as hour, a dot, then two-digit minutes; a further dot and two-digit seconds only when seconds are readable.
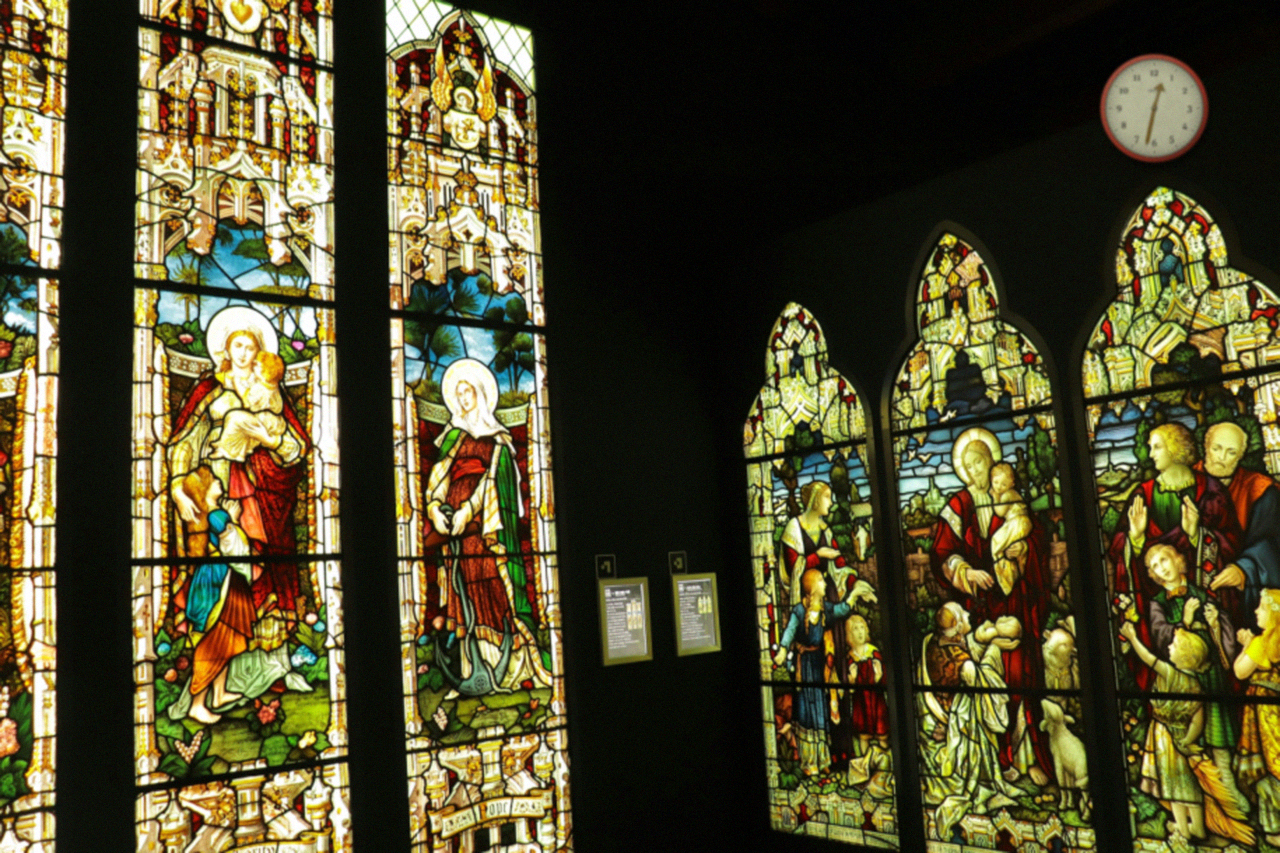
12.32
